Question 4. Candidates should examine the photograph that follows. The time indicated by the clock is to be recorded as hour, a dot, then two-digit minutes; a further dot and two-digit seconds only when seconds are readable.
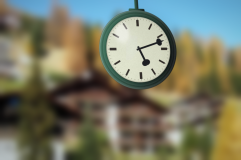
5.12
